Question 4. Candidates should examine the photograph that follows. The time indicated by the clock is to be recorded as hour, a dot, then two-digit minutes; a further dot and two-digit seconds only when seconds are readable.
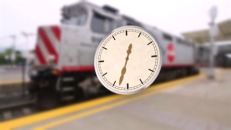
12.33
